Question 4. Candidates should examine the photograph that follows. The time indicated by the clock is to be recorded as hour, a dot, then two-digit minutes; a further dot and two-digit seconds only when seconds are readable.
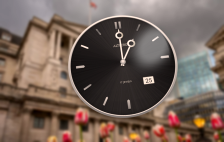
1.00
